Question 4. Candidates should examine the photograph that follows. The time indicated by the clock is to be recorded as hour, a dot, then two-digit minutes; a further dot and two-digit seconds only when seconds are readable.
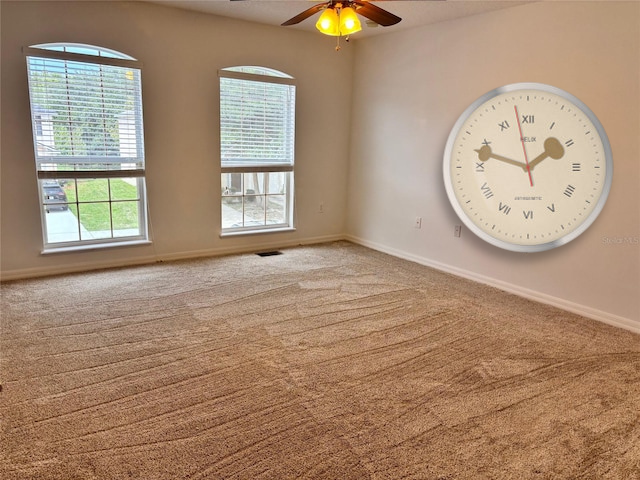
1.47.58
